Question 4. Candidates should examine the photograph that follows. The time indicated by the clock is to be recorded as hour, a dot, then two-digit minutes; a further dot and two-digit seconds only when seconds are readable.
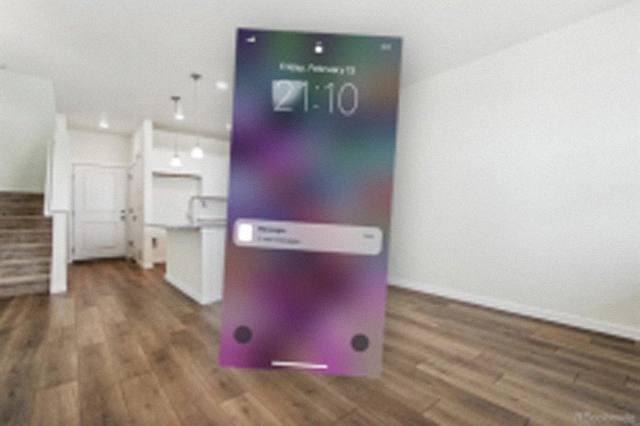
21.10
